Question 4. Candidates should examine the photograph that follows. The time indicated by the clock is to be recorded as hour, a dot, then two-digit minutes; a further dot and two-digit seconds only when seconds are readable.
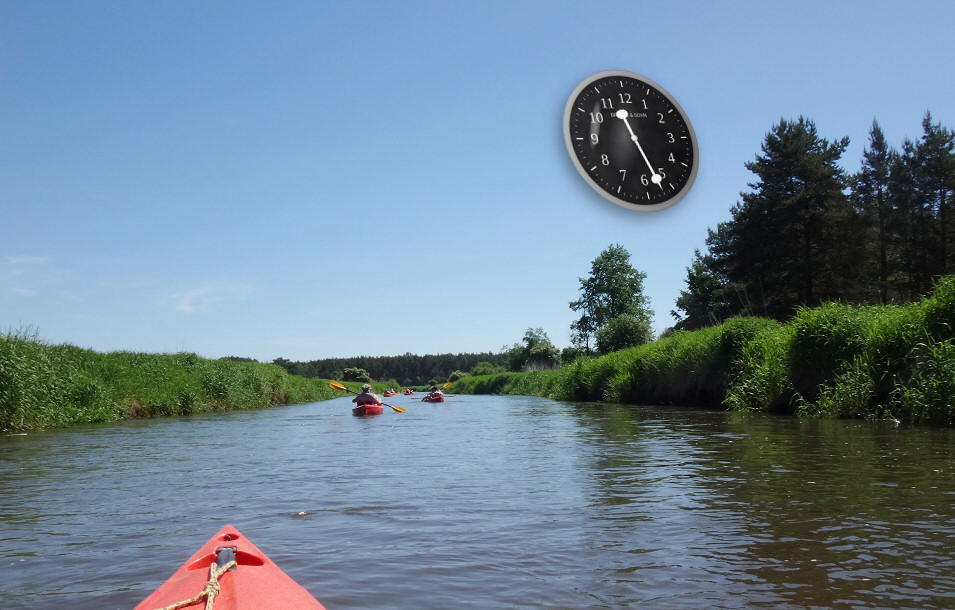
11.27
